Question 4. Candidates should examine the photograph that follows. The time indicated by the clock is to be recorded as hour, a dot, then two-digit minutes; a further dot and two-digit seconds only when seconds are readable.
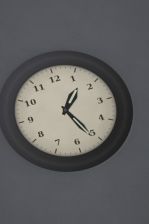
1.26
